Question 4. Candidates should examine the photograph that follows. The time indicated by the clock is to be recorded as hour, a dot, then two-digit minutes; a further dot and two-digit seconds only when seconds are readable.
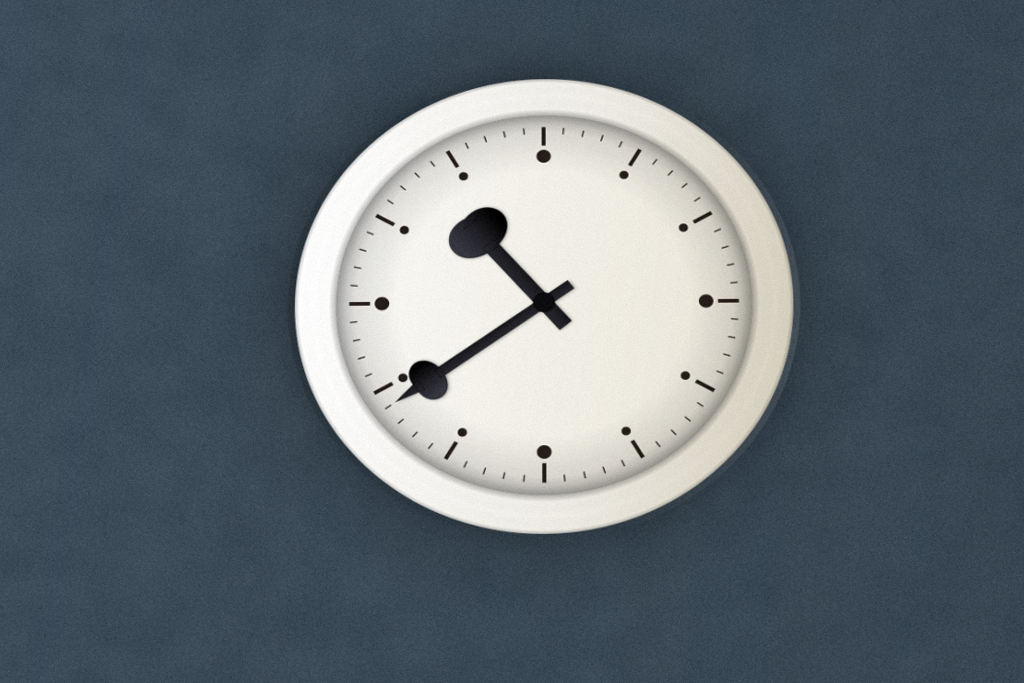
10.39
